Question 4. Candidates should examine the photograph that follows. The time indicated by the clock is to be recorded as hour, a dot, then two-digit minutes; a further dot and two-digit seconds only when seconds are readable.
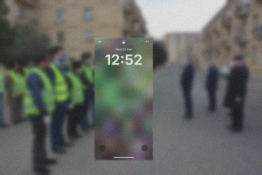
12.52
